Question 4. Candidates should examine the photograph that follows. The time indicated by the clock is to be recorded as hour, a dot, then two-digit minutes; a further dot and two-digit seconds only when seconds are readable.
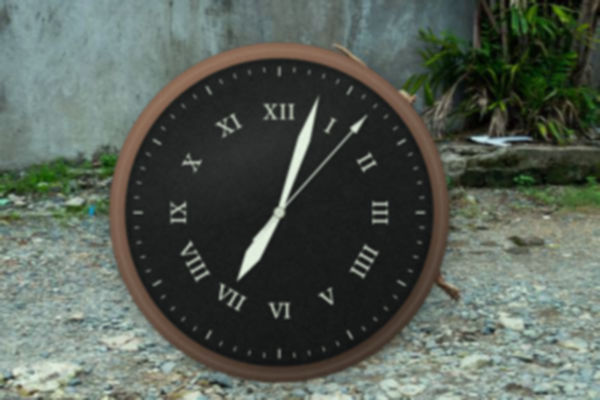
7.03.07
